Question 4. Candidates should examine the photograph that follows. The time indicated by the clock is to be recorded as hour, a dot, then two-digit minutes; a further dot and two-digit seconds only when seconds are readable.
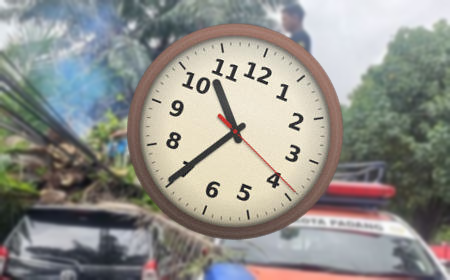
10.35.19
